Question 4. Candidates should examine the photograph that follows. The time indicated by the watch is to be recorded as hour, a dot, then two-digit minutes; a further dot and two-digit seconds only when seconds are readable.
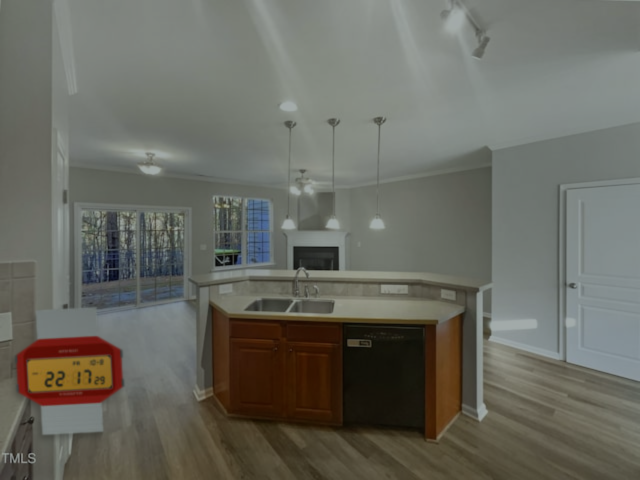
22.17
